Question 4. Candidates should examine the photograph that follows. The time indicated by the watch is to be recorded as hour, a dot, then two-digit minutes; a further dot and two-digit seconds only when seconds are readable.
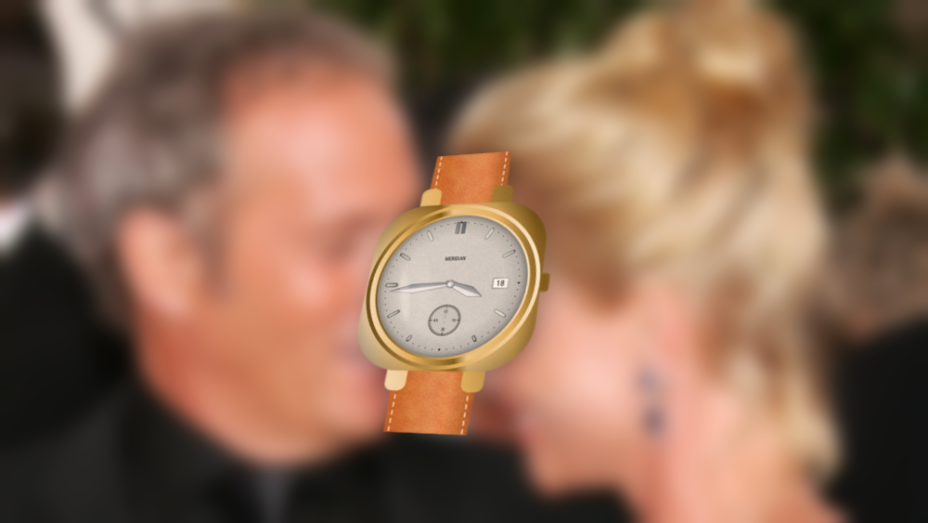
3.44
